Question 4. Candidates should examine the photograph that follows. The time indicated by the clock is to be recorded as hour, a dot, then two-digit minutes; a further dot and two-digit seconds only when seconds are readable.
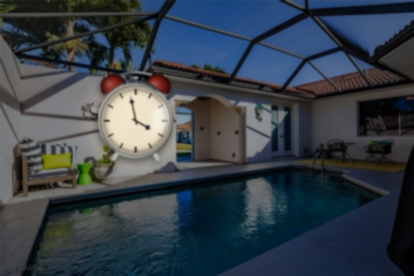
3.58
